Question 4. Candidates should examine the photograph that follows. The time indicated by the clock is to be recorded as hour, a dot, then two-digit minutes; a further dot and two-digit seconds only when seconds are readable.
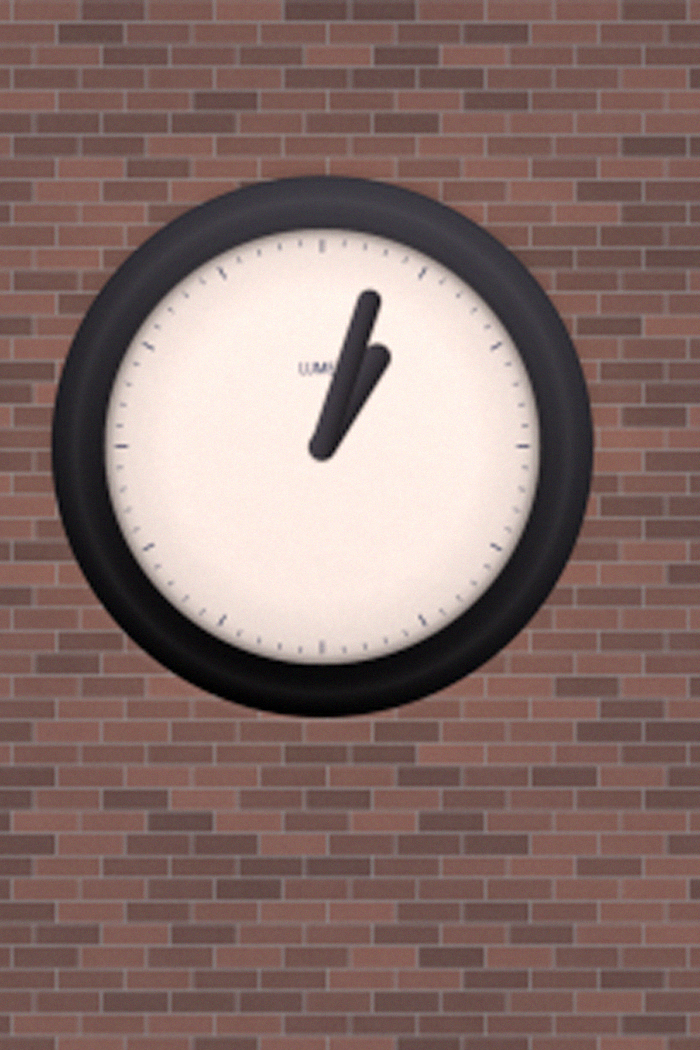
1.03
